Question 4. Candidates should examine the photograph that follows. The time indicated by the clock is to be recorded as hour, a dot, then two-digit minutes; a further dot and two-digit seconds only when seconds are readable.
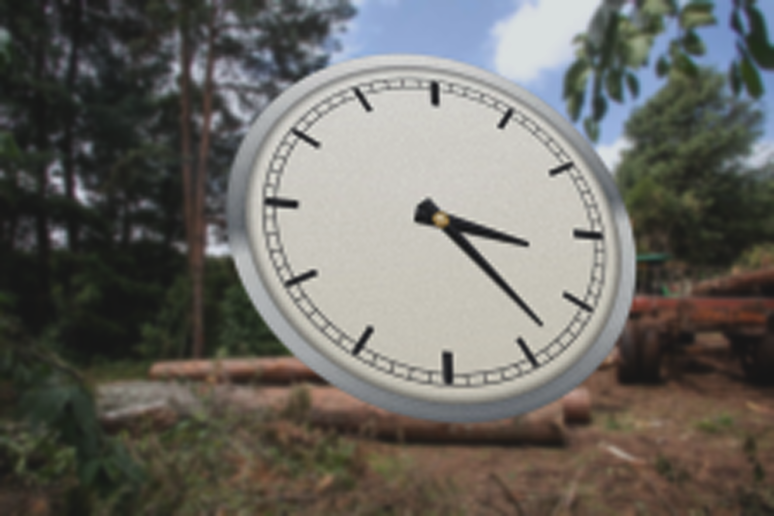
3.23
